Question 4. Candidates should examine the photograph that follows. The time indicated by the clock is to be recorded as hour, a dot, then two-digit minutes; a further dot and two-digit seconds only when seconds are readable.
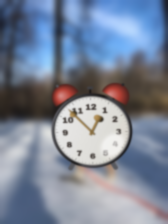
12.53
